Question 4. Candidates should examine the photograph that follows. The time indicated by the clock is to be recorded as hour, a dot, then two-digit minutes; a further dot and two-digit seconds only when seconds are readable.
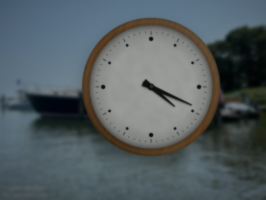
4.19
